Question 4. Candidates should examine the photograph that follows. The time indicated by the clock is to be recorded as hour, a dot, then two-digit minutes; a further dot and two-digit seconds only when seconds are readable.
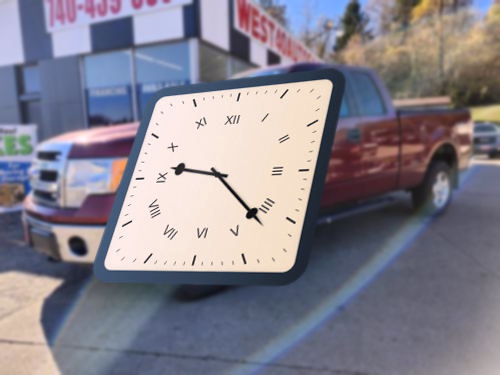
9.22
